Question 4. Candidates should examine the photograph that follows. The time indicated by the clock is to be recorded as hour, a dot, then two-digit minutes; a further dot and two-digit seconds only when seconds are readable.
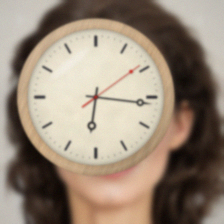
6.16.09
